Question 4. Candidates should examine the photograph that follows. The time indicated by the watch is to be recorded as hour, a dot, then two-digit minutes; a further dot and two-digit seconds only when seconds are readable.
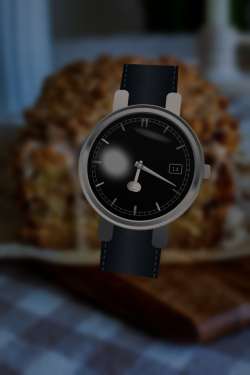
6.19
